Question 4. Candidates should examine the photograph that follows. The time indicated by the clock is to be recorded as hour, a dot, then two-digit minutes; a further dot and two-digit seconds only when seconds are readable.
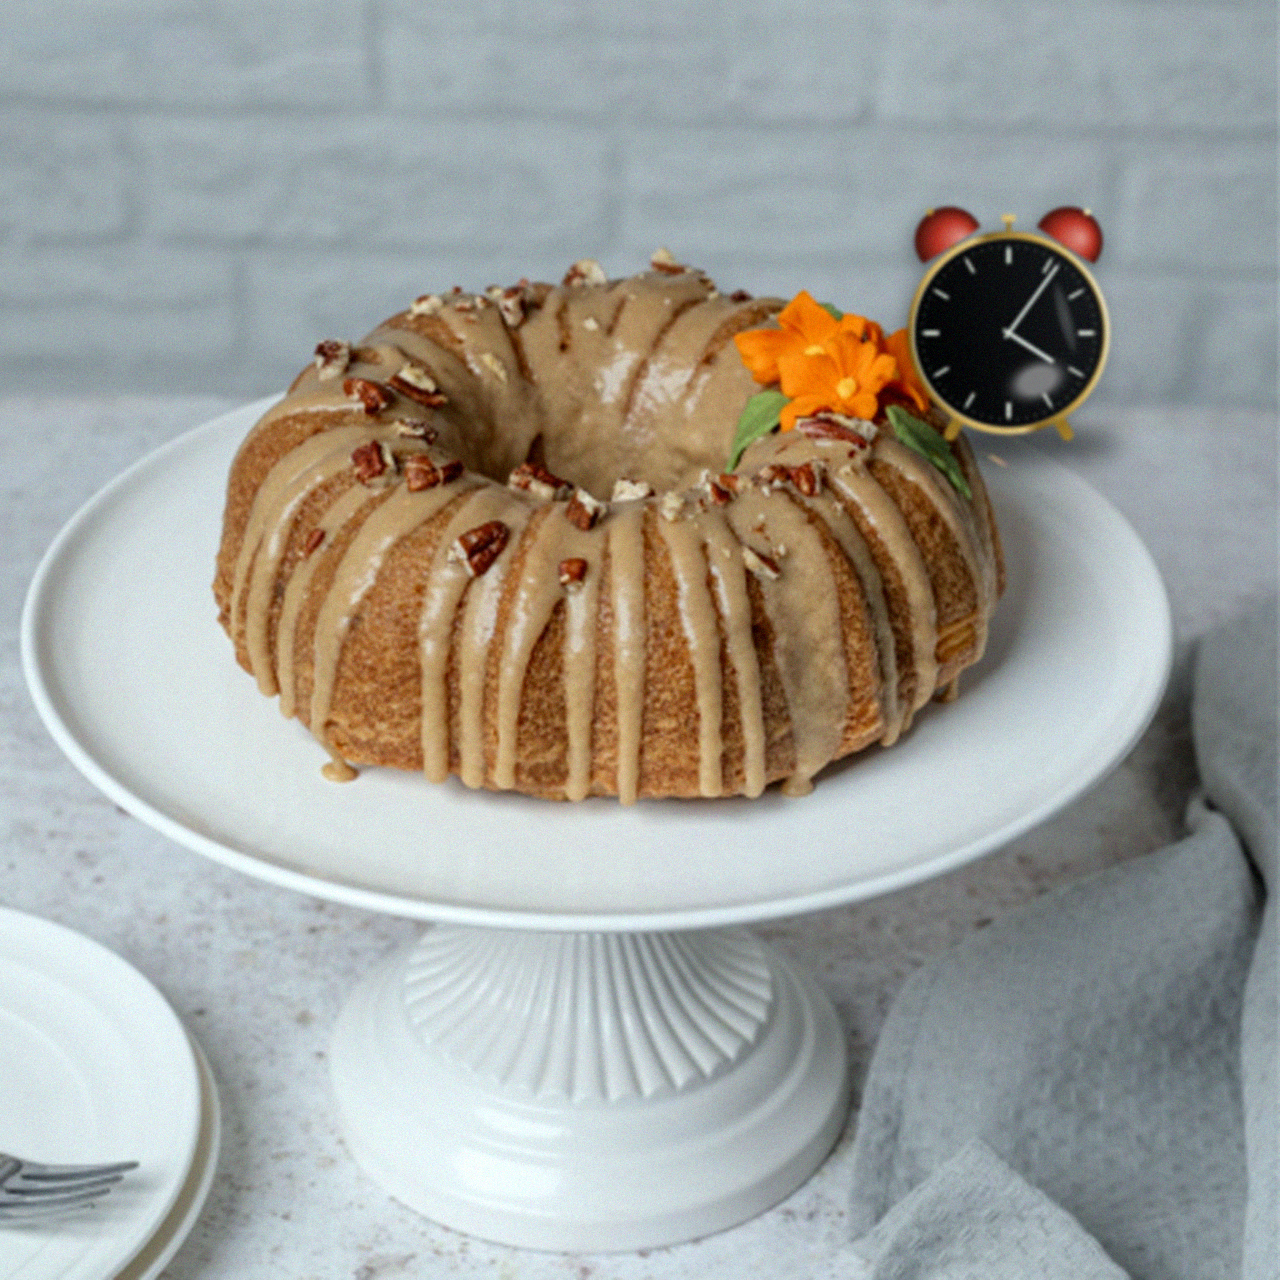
4.06
